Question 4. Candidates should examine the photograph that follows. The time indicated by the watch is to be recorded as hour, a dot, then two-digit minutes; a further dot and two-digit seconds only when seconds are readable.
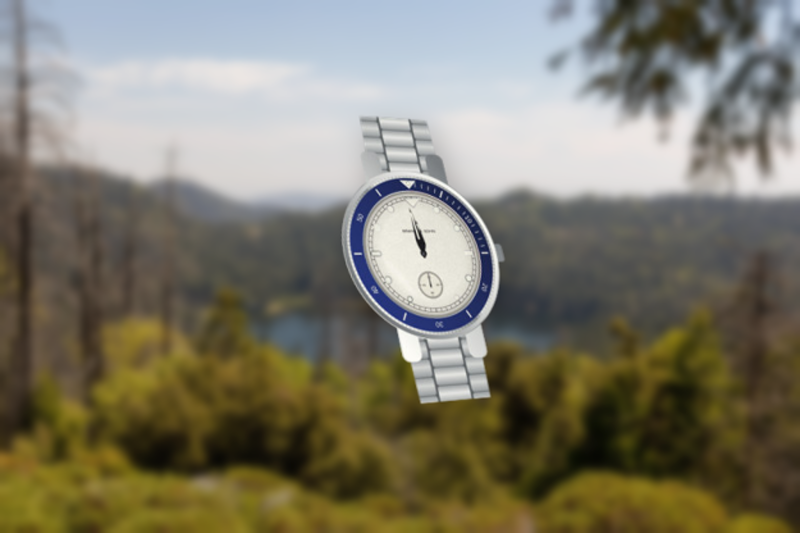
11.59
